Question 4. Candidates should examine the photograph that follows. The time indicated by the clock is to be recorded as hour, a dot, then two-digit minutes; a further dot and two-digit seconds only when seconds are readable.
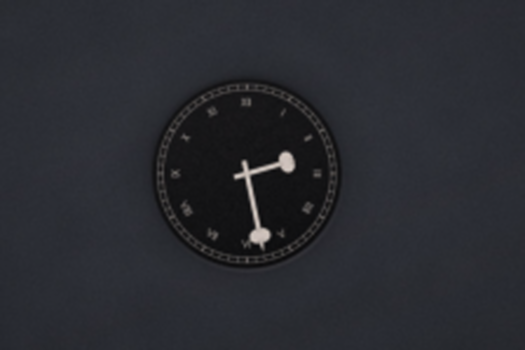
2.28
